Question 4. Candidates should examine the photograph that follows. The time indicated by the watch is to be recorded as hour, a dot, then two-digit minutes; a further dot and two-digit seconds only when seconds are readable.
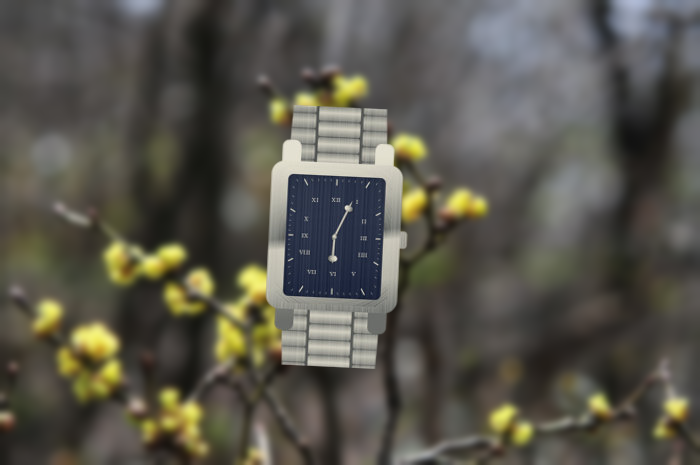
6.04
